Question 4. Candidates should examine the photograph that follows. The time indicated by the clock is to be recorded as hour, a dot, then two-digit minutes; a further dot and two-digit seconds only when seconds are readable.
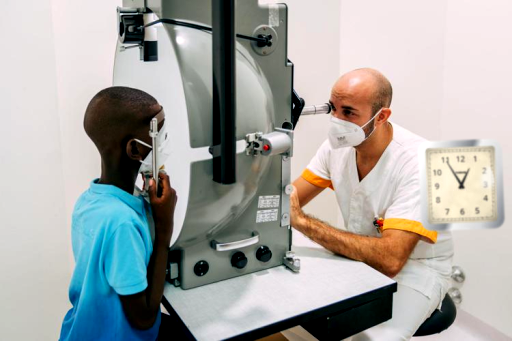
12.55
